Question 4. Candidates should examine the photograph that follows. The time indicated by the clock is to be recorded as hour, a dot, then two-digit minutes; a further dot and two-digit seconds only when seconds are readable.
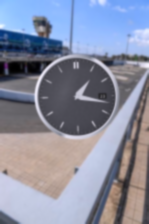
1.17
